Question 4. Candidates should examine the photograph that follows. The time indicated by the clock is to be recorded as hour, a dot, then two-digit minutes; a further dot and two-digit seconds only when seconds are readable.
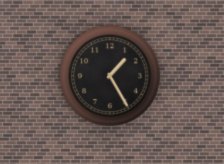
1.25
